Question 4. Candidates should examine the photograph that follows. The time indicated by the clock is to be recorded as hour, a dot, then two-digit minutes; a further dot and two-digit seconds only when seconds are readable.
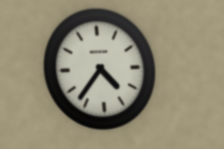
4.37
